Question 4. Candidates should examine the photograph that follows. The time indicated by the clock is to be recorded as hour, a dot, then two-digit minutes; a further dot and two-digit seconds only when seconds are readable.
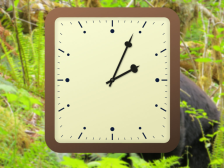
2.04
